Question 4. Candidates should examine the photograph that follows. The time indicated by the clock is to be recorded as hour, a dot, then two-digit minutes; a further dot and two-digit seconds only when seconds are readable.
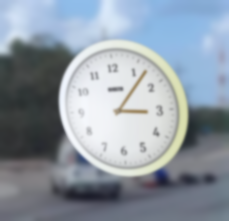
3.07
